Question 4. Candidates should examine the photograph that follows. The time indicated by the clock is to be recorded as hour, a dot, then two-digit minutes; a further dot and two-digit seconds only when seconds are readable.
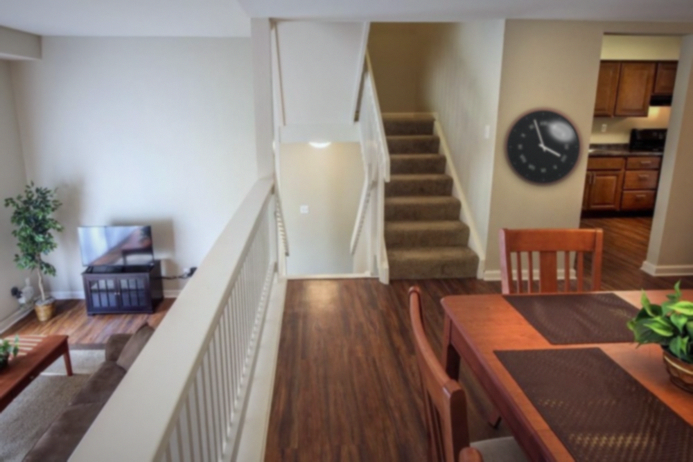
3.57
